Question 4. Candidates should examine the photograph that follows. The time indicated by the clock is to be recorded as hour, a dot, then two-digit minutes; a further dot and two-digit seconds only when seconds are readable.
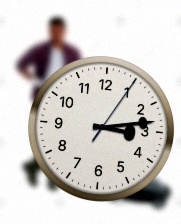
3.13.05
